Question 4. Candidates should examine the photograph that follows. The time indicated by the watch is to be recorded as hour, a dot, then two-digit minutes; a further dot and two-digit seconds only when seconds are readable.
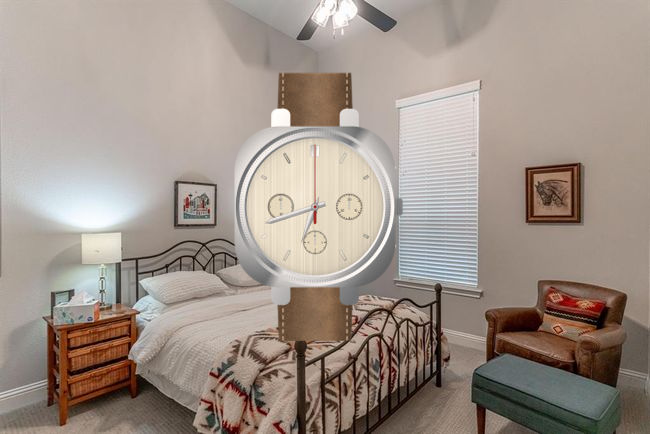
6.42
